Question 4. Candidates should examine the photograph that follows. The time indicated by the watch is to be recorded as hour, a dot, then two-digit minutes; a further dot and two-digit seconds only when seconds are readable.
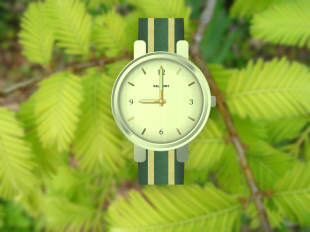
9.00
